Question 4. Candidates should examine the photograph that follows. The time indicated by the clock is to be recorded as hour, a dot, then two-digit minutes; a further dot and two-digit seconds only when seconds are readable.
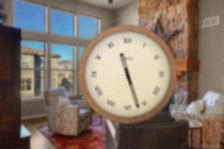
11.27
